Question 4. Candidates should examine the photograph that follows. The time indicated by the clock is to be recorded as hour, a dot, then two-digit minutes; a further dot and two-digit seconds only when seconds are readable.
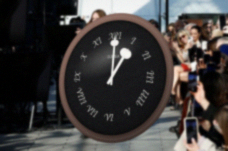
1.00
